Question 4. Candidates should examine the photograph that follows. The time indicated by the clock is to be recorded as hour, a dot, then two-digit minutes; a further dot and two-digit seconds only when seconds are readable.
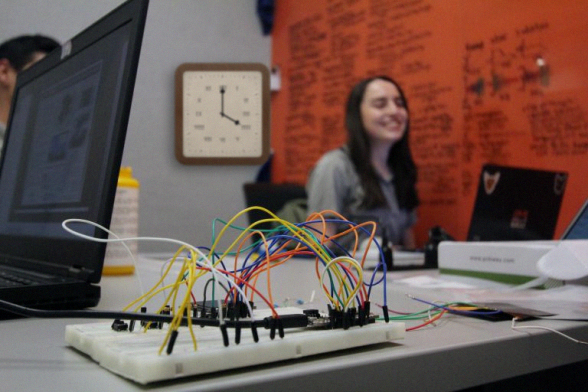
4.00
